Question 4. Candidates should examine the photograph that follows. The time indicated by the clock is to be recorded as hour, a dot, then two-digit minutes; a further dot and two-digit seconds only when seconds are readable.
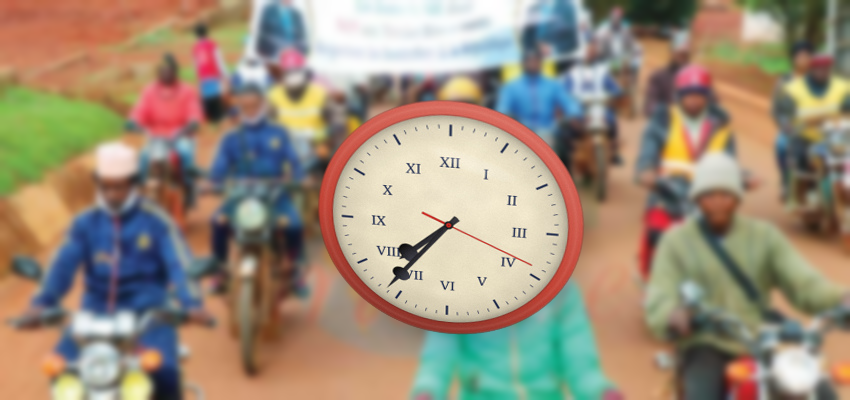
7.36.19
